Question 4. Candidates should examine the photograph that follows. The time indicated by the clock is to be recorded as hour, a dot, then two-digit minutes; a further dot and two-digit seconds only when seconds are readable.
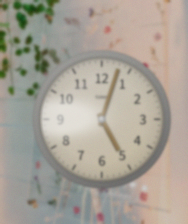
5.03
